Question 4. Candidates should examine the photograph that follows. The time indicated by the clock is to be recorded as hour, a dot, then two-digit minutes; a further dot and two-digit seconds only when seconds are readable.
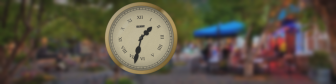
1.33
